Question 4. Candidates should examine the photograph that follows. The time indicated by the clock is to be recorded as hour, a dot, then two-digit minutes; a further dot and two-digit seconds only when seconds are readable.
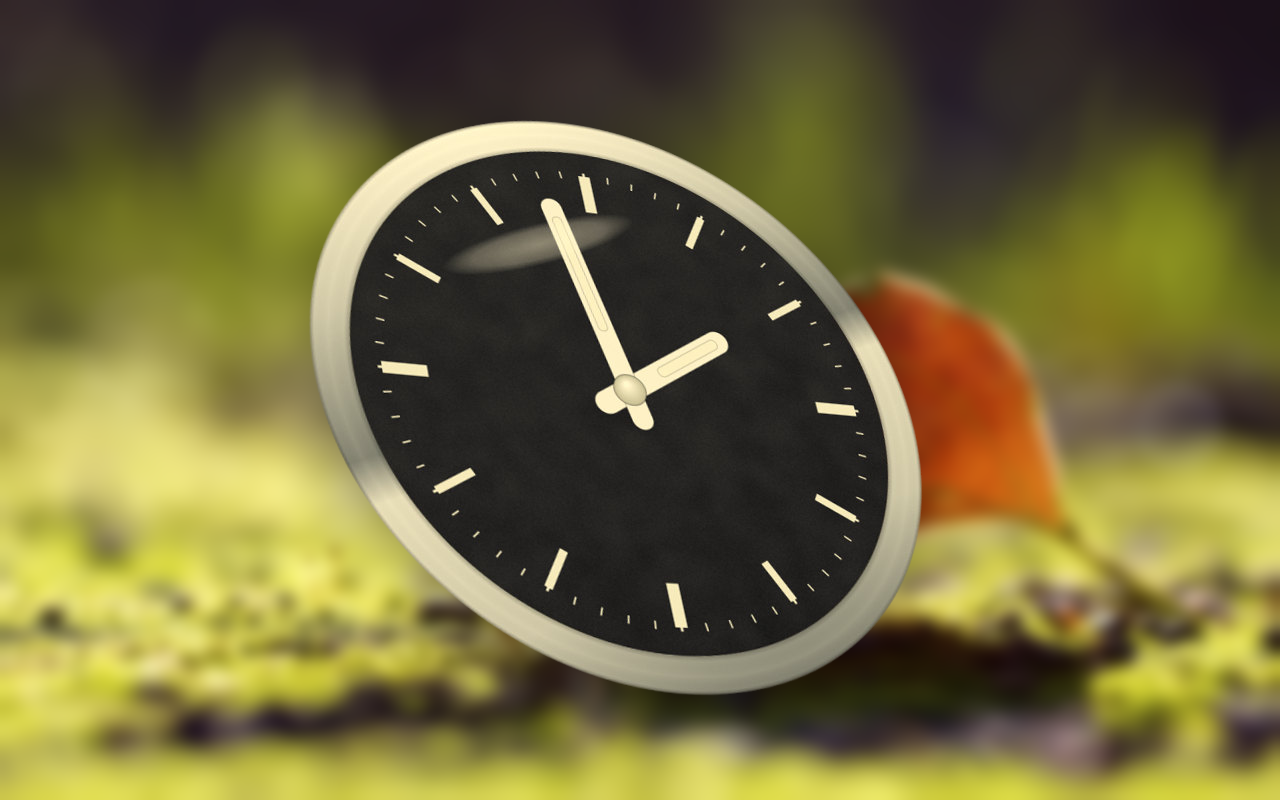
1.58
